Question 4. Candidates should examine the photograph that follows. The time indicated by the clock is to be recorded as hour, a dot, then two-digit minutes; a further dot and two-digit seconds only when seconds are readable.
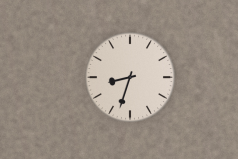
8.33
